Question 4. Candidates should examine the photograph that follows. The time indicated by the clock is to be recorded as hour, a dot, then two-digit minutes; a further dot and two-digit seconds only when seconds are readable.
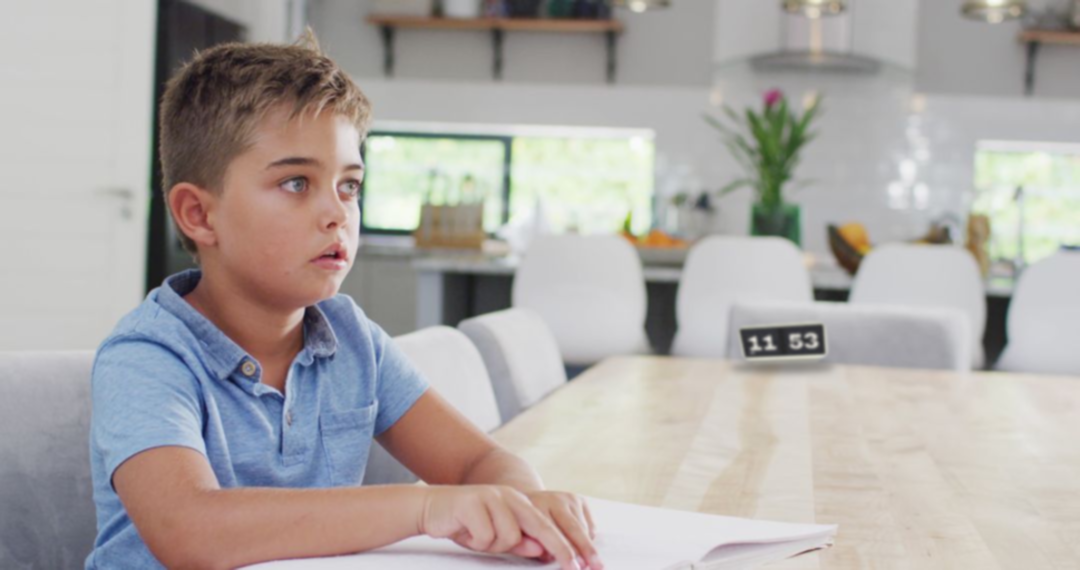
11.53
